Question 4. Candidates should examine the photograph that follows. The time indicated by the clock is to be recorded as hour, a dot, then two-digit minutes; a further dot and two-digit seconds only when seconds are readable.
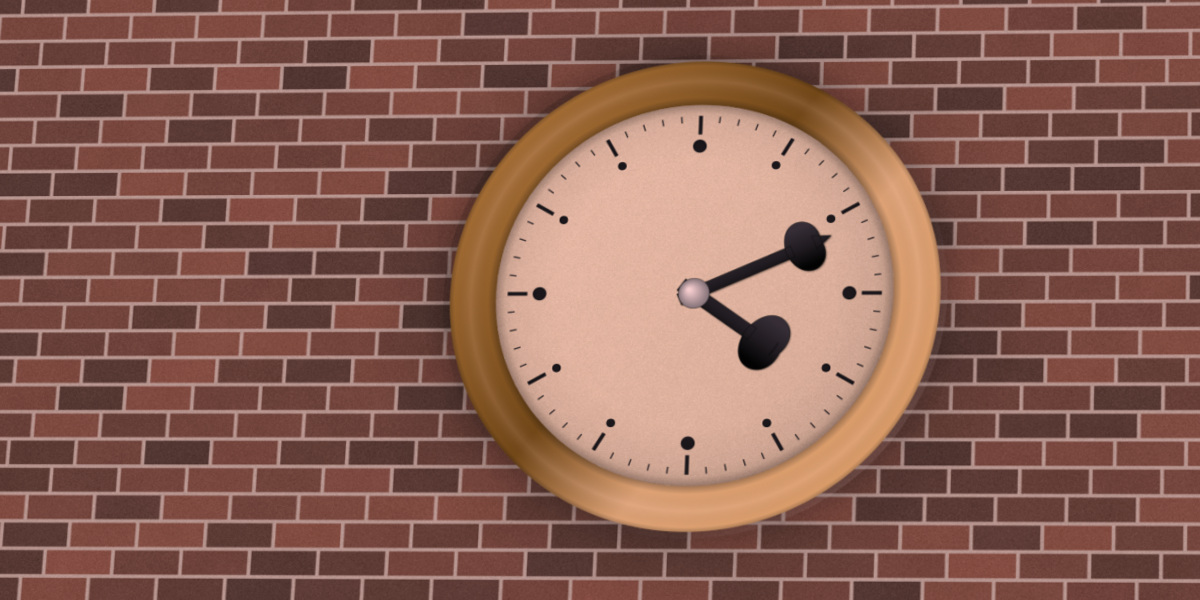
4.11
